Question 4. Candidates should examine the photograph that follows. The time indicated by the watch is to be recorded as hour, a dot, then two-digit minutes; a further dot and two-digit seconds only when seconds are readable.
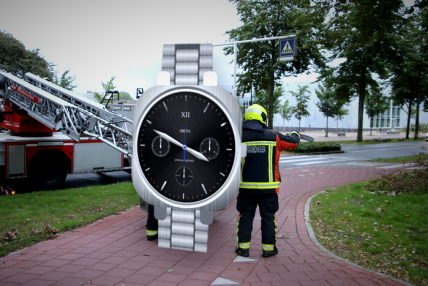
3.49
